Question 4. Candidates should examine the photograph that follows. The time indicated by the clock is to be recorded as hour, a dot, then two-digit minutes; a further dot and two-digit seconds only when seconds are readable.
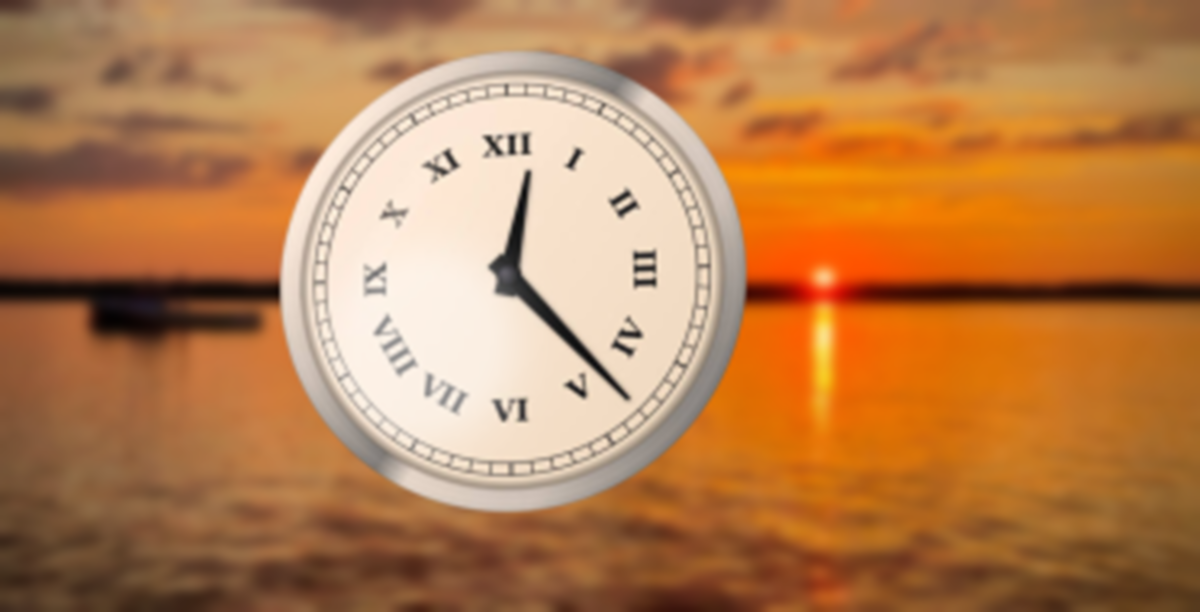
12.23
